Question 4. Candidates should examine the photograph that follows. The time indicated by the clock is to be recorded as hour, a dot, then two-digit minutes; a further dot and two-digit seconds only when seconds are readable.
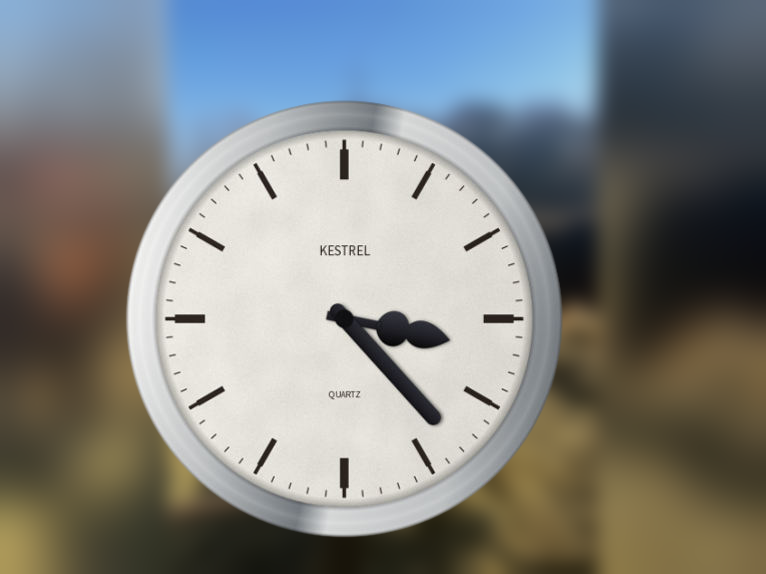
3.23
